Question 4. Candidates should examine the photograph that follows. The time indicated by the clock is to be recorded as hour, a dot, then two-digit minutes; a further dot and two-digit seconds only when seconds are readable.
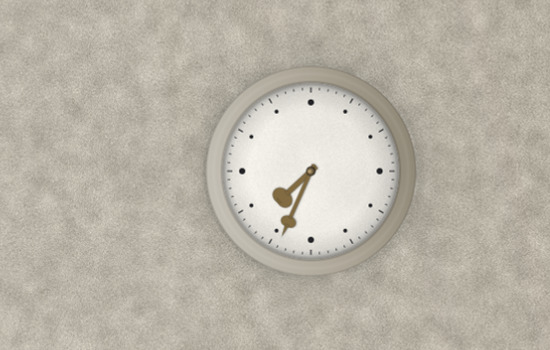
7.34
